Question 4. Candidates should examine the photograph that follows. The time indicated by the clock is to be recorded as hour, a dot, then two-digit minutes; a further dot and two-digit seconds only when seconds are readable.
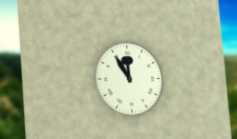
11.55
